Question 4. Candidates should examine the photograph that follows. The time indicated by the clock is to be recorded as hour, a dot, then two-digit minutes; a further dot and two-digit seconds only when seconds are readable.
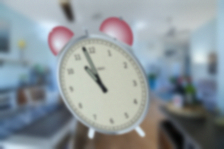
10.58
